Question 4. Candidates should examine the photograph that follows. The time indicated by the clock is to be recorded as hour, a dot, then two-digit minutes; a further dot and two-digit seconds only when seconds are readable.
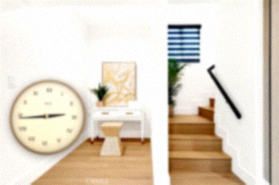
2.44
